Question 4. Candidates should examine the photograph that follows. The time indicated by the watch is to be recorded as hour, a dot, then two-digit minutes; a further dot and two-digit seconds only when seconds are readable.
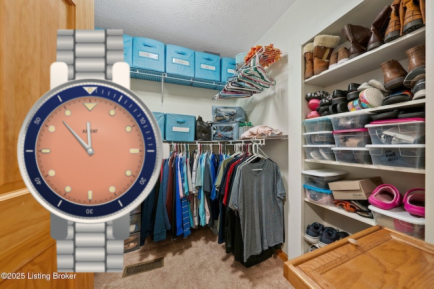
11.53
